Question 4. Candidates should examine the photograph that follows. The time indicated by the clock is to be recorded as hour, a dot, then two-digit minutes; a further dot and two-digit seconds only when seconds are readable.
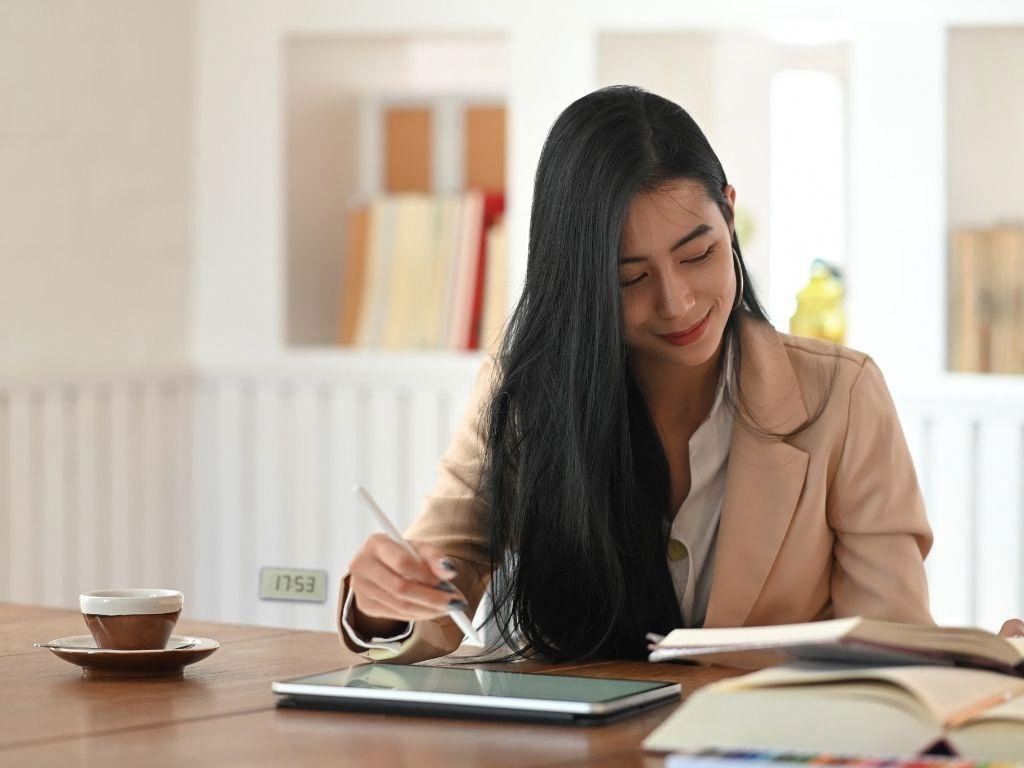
17.53
